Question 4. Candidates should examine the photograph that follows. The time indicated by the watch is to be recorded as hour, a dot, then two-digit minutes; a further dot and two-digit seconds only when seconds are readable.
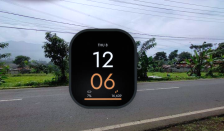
12.06
